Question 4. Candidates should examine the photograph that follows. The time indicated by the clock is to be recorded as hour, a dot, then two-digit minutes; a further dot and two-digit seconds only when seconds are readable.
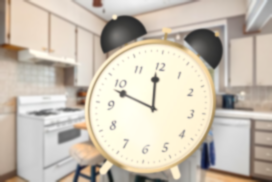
11.48
